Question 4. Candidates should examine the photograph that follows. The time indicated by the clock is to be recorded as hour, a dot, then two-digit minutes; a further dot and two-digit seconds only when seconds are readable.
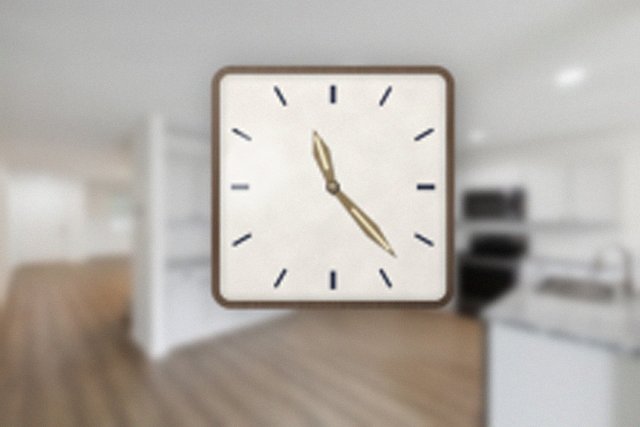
11.23
